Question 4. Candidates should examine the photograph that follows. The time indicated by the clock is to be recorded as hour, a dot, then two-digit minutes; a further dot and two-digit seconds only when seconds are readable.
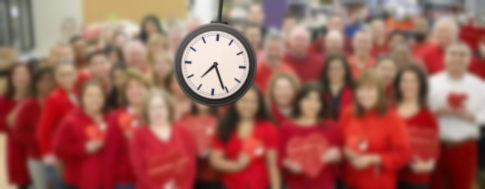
7.26
